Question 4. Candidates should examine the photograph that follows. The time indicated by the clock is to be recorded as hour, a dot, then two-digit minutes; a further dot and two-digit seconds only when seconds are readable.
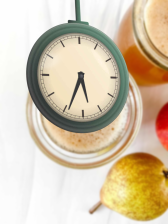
5.34
